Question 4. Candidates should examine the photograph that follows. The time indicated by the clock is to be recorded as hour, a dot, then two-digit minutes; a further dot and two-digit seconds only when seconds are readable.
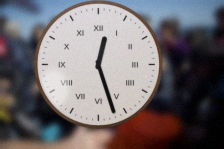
12.27
